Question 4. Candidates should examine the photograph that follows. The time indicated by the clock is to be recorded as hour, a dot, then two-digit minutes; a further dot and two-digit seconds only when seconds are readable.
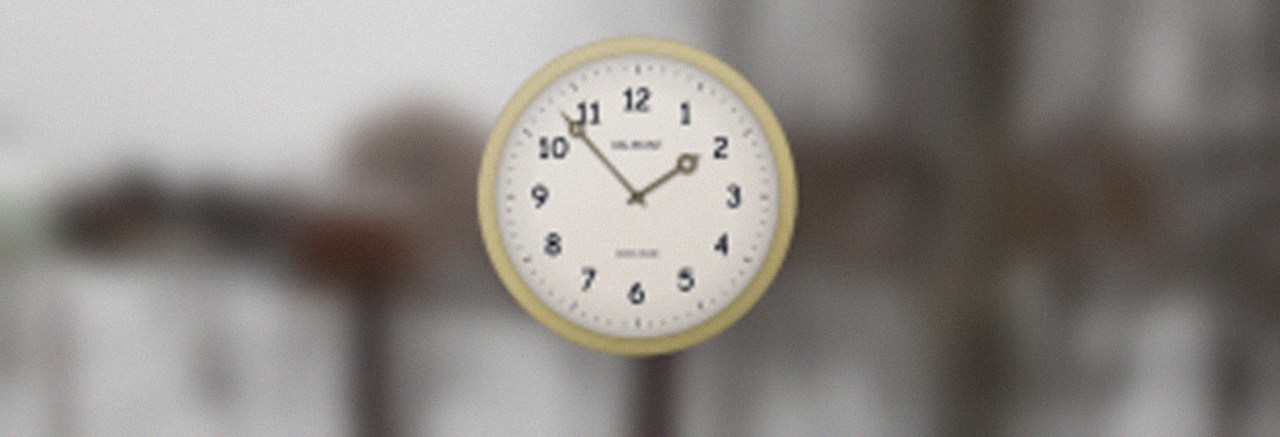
1.53
